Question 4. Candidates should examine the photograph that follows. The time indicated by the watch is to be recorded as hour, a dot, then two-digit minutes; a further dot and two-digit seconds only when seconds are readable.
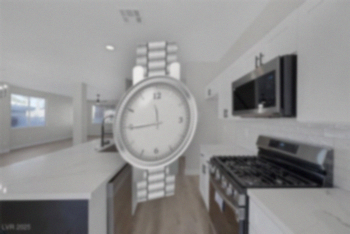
11.45
